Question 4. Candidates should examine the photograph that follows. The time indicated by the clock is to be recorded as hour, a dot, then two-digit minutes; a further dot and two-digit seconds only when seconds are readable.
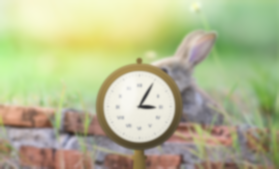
3.05
